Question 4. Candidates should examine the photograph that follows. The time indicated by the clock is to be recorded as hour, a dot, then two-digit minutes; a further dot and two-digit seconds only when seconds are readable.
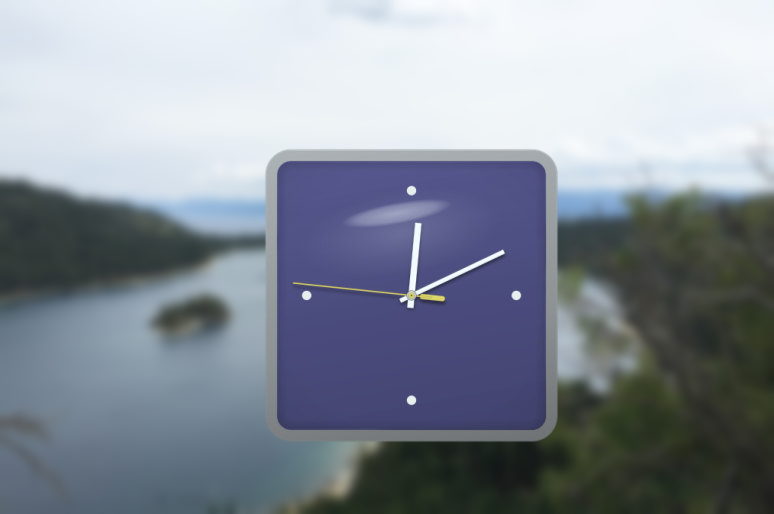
12.10.46
